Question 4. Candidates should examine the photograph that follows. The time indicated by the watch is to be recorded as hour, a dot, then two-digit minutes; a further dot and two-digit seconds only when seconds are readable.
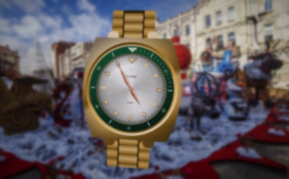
4.55
